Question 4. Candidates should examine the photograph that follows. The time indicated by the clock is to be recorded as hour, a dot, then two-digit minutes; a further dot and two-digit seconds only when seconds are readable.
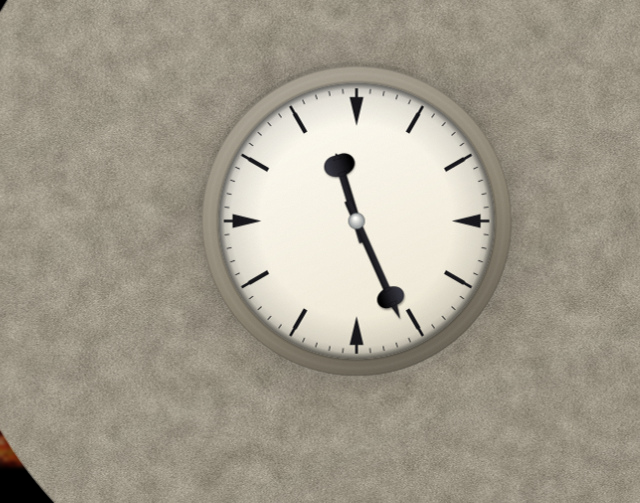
11.26
